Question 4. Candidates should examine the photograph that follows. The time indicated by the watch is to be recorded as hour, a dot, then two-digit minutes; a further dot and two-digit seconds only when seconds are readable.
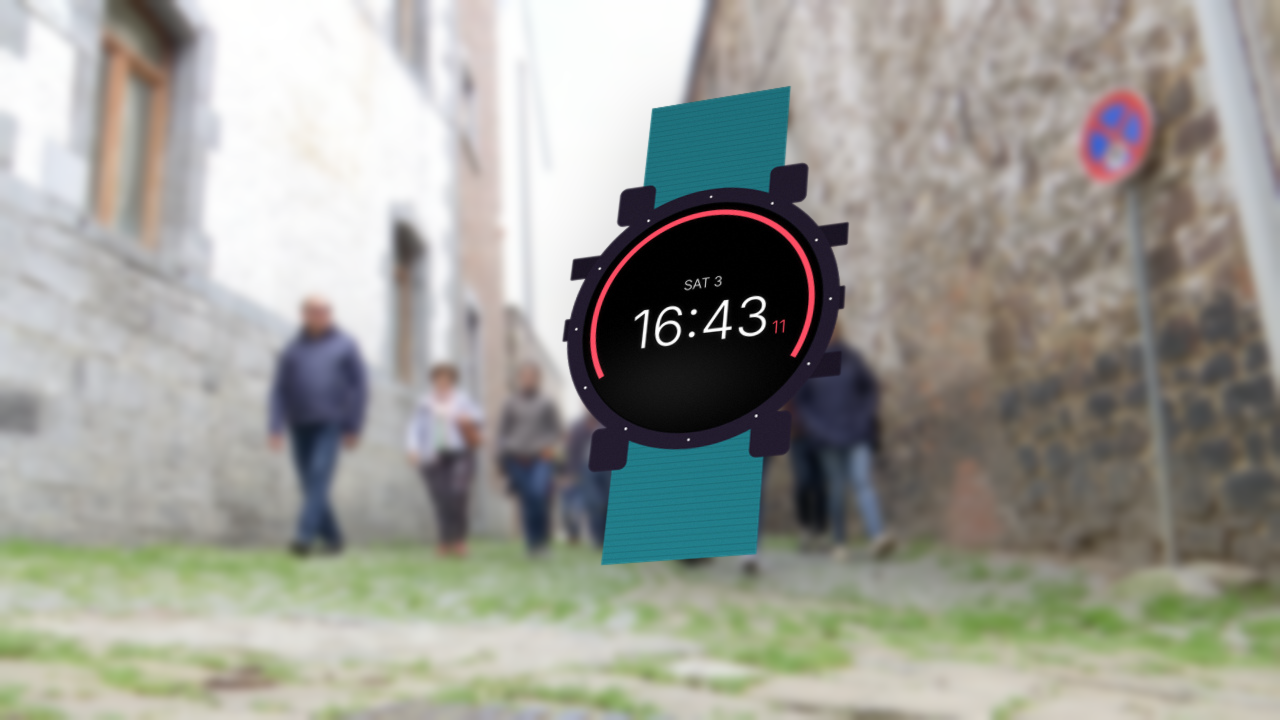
16.43.11
